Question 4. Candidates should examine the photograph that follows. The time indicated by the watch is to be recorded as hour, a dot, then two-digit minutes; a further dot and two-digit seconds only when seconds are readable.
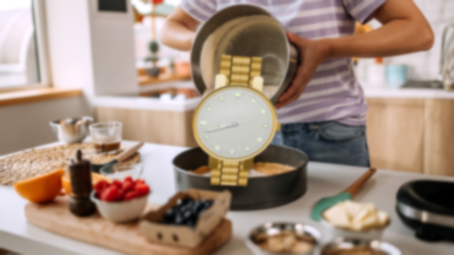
8.42
